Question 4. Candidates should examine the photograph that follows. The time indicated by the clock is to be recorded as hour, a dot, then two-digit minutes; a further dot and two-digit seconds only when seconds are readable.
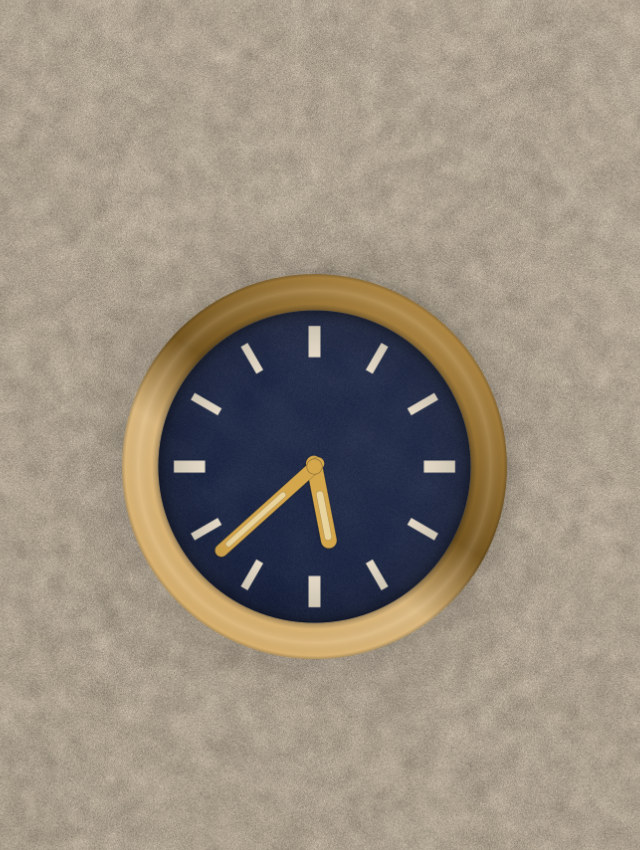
5.38
